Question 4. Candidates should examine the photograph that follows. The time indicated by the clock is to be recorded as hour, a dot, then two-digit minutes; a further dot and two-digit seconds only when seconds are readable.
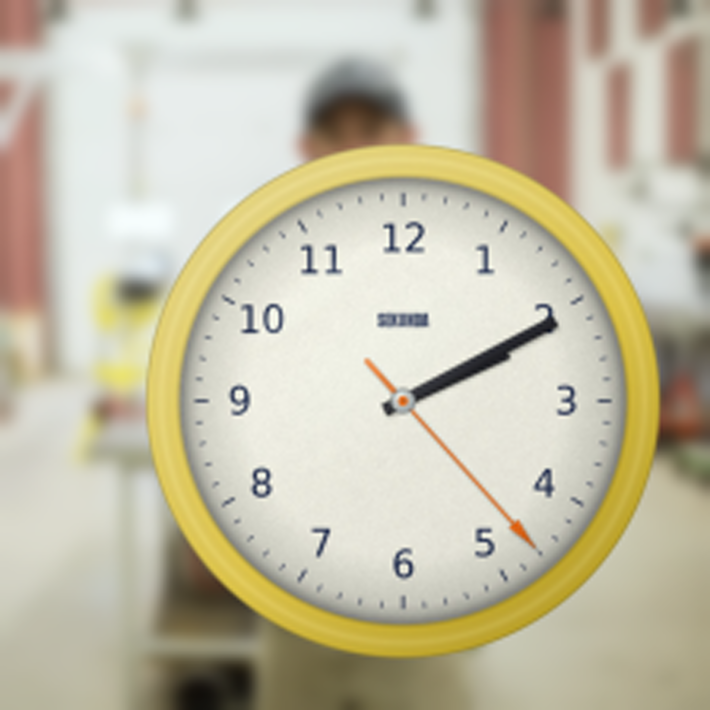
2.10.23
